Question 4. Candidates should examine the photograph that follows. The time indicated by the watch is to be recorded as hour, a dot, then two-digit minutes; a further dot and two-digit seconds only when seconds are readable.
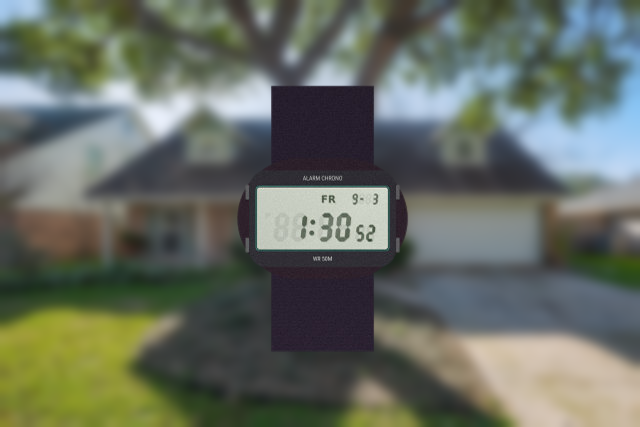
1.30.52
